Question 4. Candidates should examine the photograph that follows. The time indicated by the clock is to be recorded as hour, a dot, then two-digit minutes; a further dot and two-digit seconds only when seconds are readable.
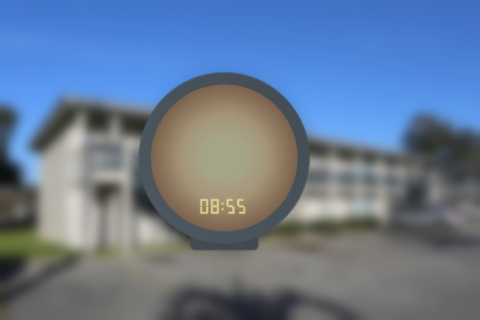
8.55
